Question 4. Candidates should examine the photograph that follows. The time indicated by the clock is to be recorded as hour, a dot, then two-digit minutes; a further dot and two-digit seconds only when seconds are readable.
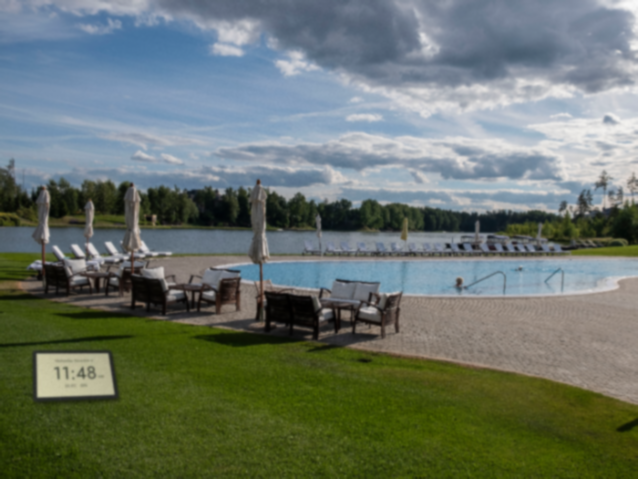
11.48
